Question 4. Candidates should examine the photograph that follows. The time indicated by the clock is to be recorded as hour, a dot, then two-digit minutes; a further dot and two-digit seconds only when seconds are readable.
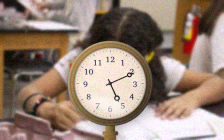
5.11
